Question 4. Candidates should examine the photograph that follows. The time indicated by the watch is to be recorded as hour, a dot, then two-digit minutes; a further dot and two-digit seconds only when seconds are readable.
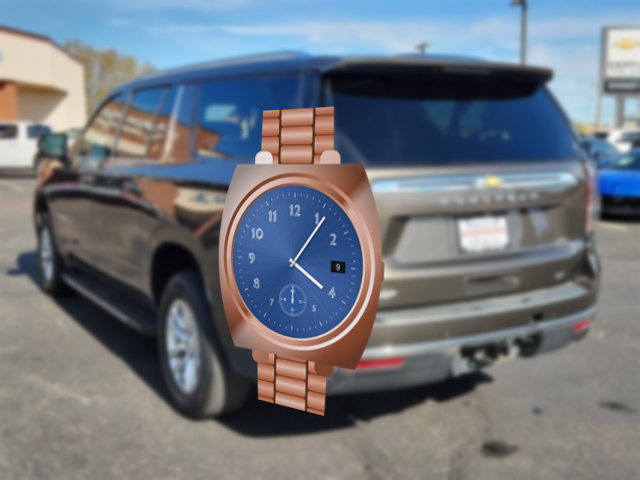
4.06
